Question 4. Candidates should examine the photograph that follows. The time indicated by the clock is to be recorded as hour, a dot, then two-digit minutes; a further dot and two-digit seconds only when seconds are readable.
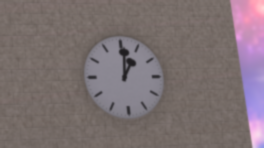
1.01
